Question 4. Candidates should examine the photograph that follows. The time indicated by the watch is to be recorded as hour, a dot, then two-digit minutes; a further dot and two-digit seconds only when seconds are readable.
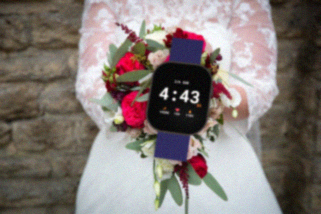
4.43
